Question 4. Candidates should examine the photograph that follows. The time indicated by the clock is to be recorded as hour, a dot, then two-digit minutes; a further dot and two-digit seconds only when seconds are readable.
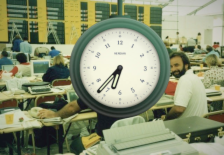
6.37
